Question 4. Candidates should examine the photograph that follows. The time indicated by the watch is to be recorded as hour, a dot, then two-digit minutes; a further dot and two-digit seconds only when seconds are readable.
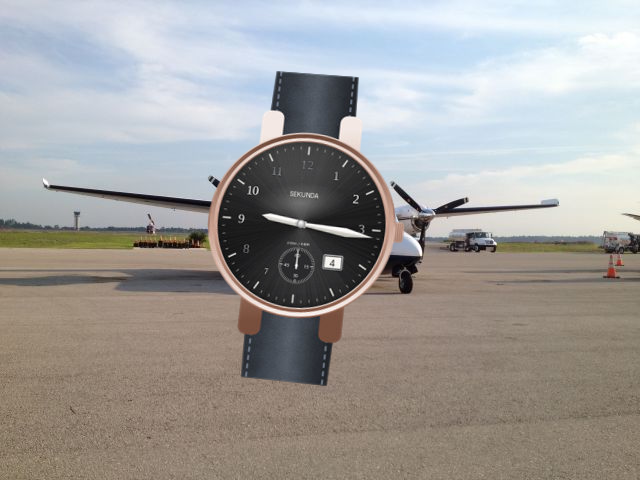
9.16
